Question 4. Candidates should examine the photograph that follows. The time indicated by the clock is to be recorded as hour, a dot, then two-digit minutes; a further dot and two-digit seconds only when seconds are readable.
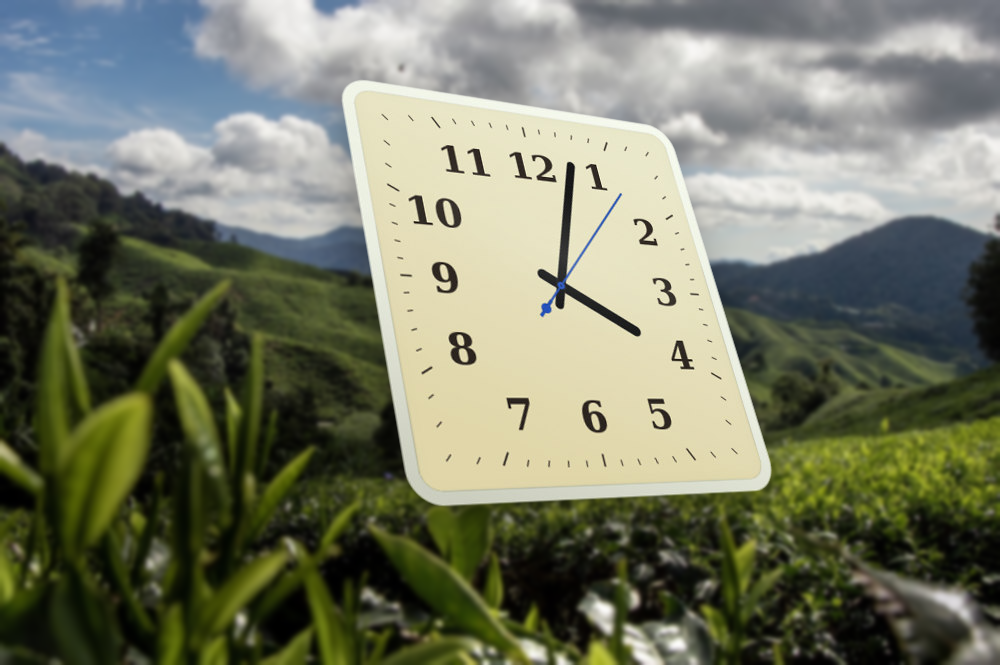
4.03.07
